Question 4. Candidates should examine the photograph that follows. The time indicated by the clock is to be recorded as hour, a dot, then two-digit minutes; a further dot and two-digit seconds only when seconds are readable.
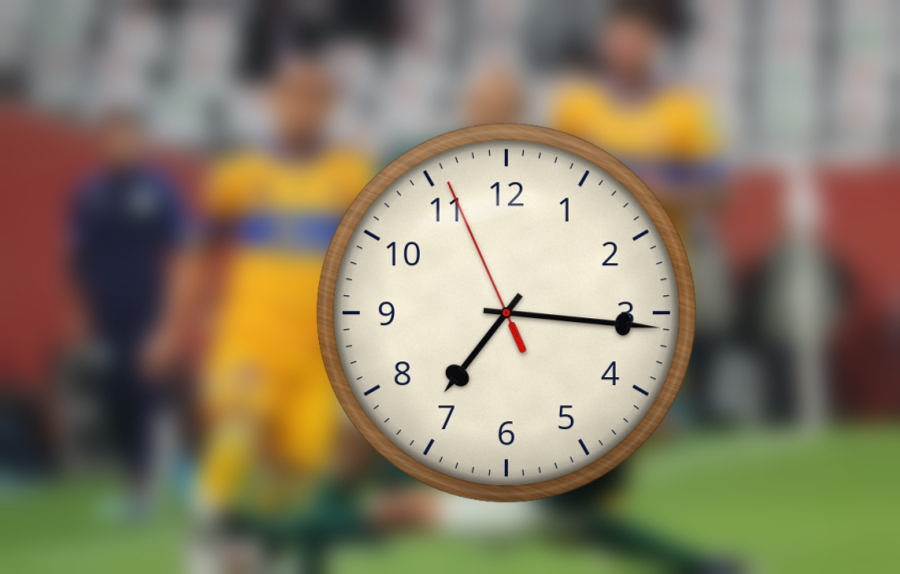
7.15.56
